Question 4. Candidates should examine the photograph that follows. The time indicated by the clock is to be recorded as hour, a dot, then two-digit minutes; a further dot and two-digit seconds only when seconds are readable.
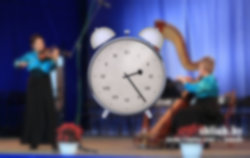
2.24
